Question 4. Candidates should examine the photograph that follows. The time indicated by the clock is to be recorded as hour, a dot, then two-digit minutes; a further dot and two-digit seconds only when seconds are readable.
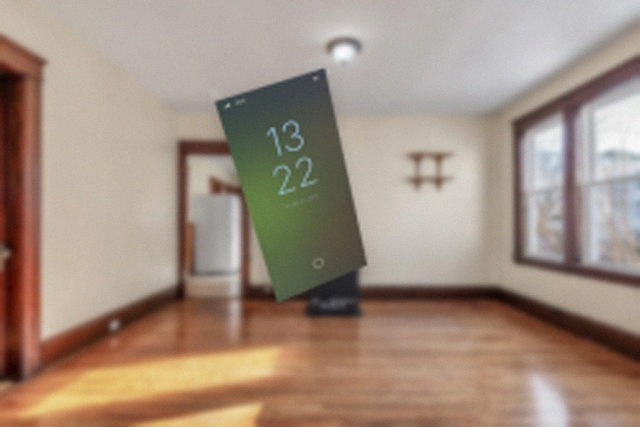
13.22
